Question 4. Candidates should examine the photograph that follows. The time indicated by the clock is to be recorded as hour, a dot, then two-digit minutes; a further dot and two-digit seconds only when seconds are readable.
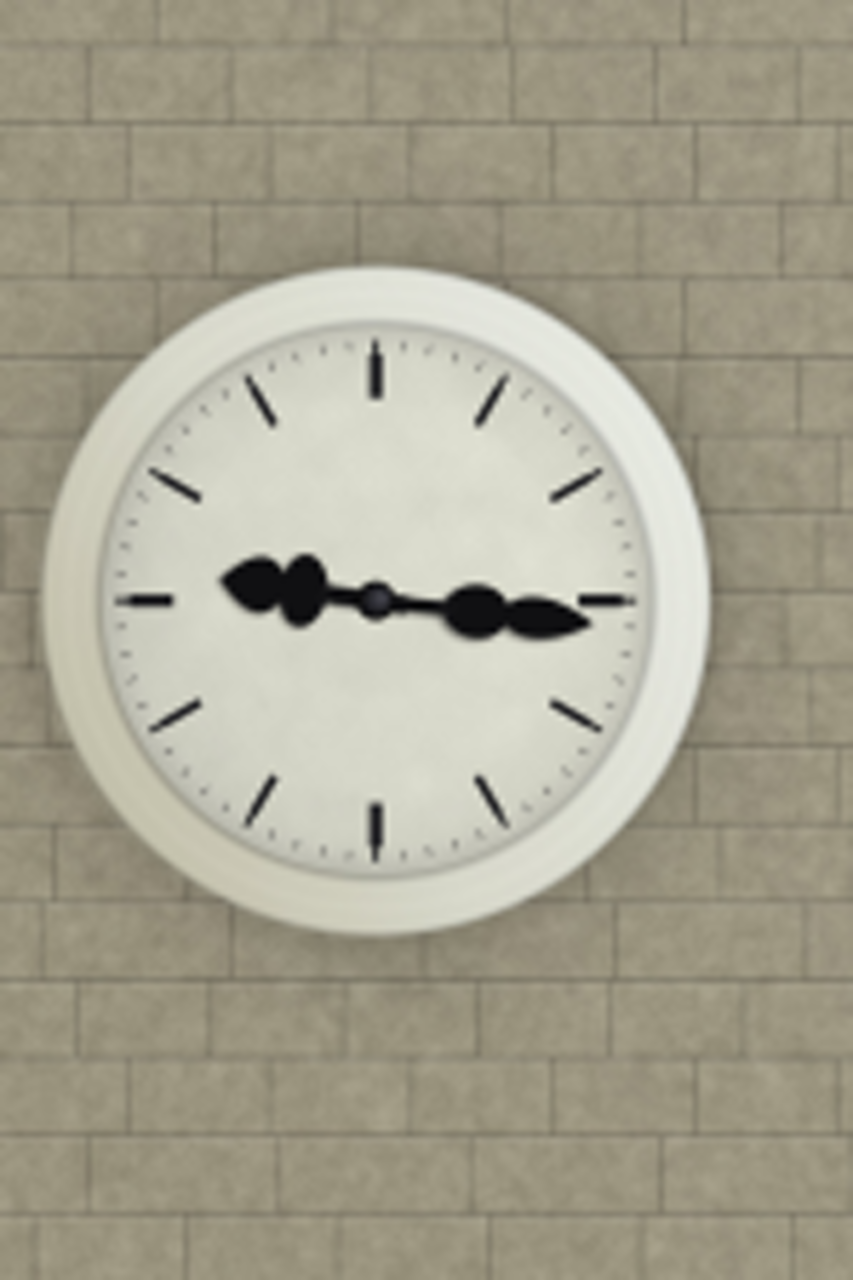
9.16
